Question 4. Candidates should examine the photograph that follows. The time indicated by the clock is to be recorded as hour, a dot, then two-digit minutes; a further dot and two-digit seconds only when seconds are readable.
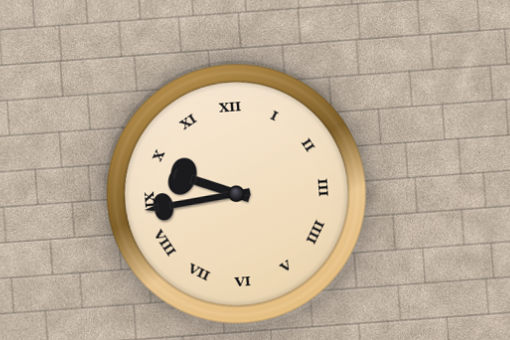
9.44
